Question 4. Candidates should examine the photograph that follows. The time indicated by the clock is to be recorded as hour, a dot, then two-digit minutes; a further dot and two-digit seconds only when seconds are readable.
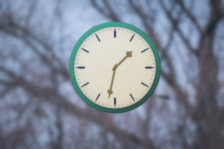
1.32
